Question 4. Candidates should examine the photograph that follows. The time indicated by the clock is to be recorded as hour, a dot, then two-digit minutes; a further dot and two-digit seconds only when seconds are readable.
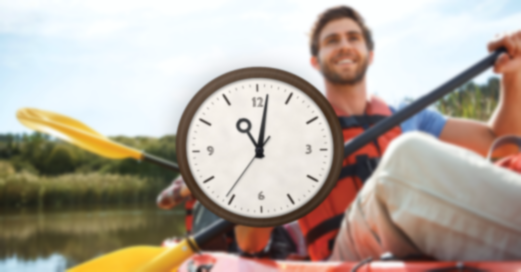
11.01.36
